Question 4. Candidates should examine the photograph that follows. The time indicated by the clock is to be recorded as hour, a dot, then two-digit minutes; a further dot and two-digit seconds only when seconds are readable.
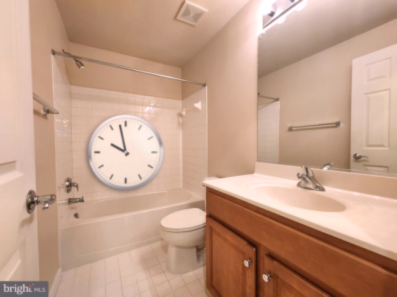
9.58
